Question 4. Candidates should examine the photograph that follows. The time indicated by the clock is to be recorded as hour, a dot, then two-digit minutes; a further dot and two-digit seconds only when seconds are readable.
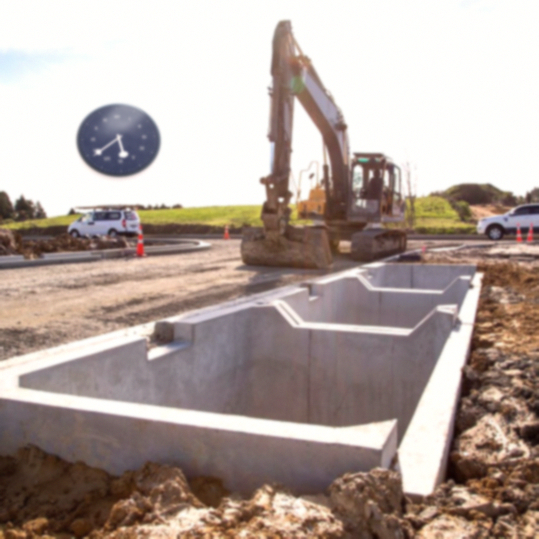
5.39
